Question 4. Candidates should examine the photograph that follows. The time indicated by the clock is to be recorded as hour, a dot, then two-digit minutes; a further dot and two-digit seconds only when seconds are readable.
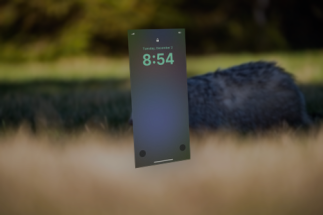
8.54
